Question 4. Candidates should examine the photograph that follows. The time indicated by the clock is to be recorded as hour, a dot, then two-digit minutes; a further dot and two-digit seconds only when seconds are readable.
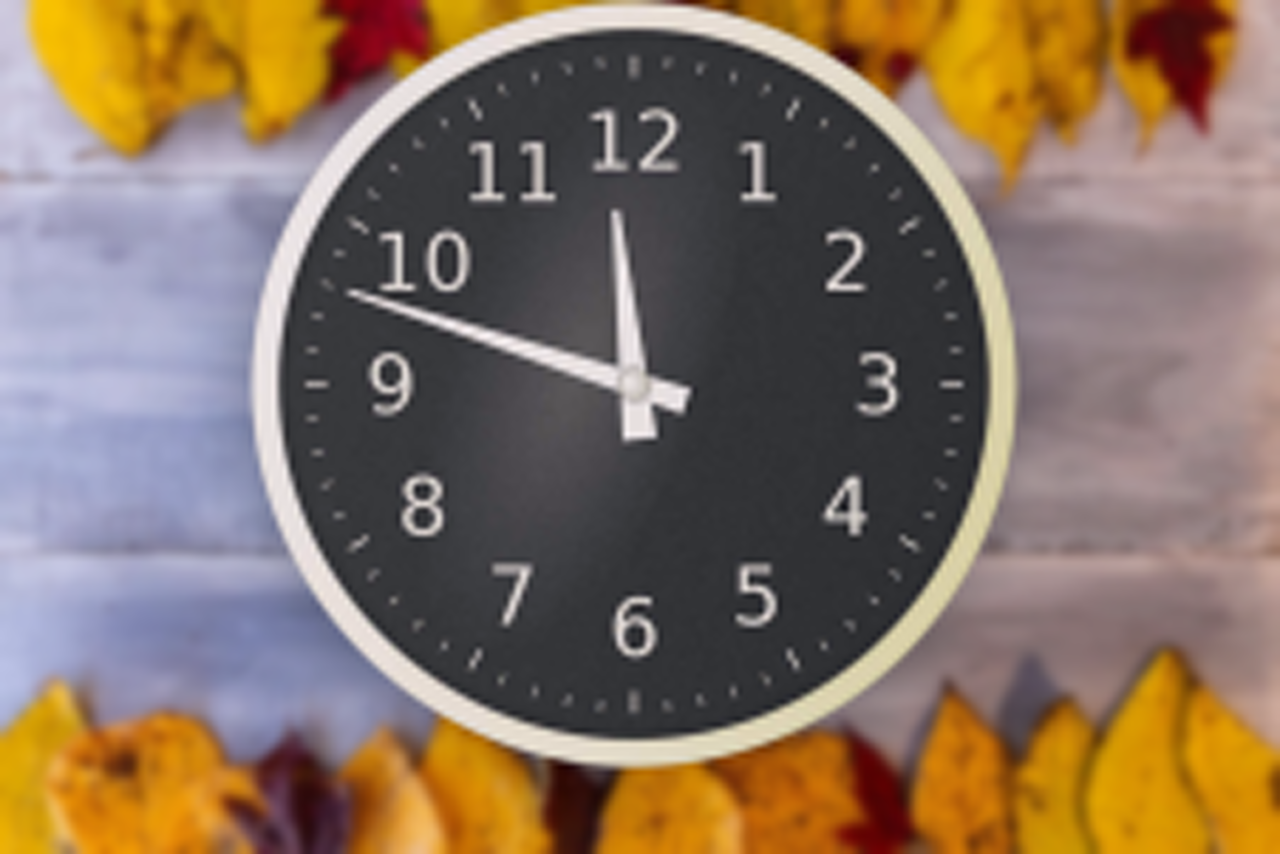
11.48
